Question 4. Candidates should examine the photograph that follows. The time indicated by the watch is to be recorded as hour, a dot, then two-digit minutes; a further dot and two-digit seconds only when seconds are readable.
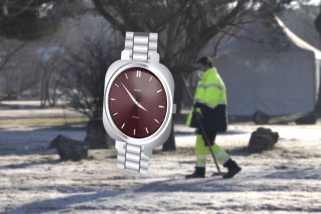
3.52
